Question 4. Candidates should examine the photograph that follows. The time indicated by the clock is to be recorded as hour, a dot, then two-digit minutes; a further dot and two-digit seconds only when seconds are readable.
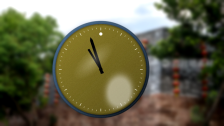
10.57
